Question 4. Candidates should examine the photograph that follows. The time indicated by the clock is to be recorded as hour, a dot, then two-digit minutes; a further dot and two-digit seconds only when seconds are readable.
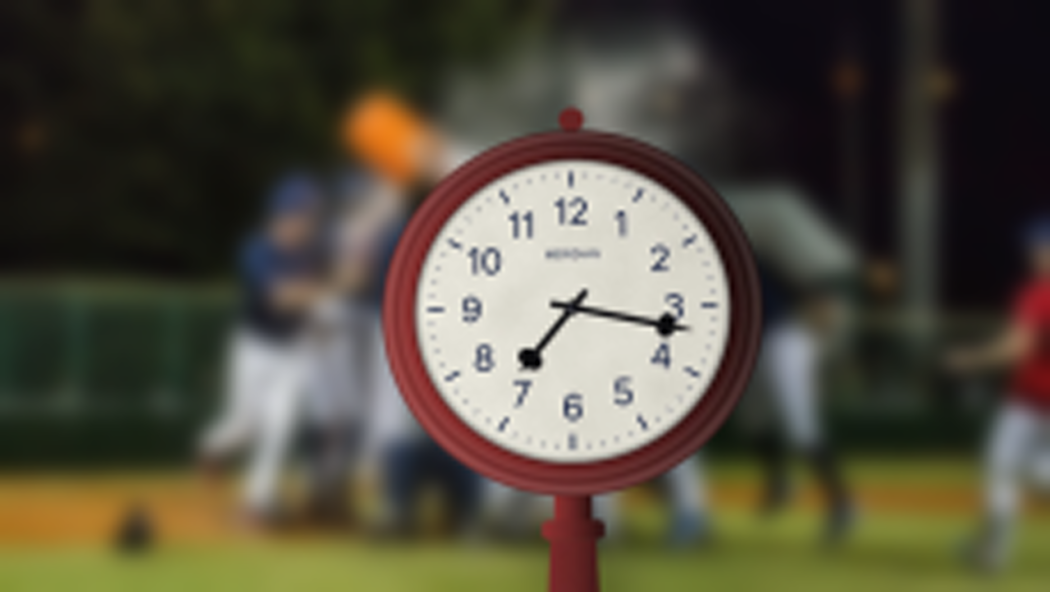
7.17
